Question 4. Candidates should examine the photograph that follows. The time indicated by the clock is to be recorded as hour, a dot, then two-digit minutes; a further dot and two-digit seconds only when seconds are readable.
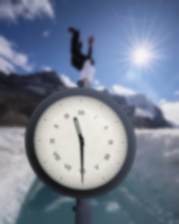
11.30
